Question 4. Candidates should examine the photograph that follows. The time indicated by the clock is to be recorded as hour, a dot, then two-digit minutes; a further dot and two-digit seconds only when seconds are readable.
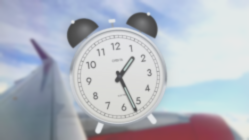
1.27
